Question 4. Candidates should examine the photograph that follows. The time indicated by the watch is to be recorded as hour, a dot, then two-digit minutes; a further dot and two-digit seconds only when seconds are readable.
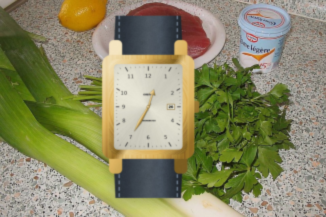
12.35
